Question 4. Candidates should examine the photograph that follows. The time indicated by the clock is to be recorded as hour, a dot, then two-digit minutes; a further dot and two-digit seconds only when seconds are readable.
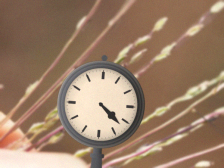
4.22
